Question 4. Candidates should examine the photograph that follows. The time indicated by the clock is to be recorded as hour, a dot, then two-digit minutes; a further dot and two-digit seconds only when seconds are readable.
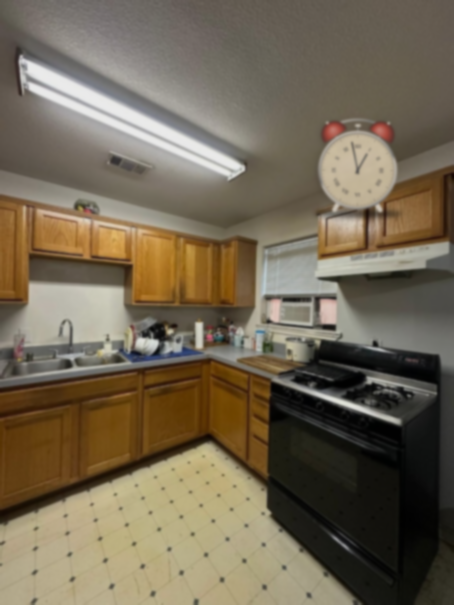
12.58
